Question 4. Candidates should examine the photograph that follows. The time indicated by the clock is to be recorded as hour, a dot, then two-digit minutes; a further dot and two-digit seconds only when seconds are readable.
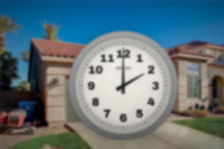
2.00
